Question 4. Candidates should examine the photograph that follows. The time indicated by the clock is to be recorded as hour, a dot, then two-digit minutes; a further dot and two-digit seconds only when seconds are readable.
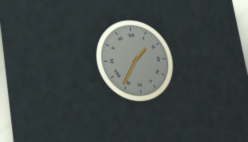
1.36
